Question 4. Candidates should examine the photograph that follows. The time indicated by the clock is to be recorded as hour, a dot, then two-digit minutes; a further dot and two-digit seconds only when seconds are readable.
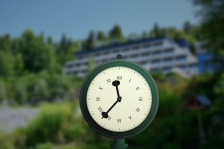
11.37
